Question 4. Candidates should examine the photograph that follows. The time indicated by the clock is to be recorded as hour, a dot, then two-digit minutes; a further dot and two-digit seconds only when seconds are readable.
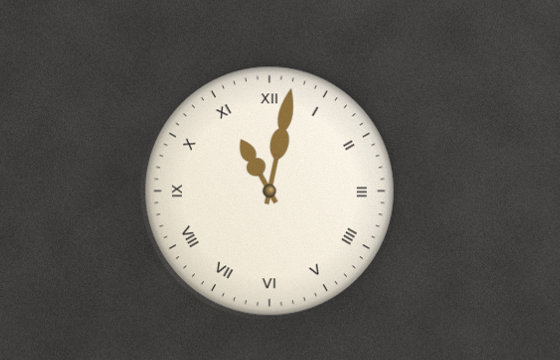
11.02
